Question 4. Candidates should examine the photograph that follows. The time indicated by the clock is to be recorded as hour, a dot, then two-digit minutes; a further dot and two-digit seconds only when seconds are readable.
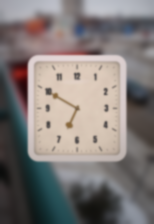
6.50
